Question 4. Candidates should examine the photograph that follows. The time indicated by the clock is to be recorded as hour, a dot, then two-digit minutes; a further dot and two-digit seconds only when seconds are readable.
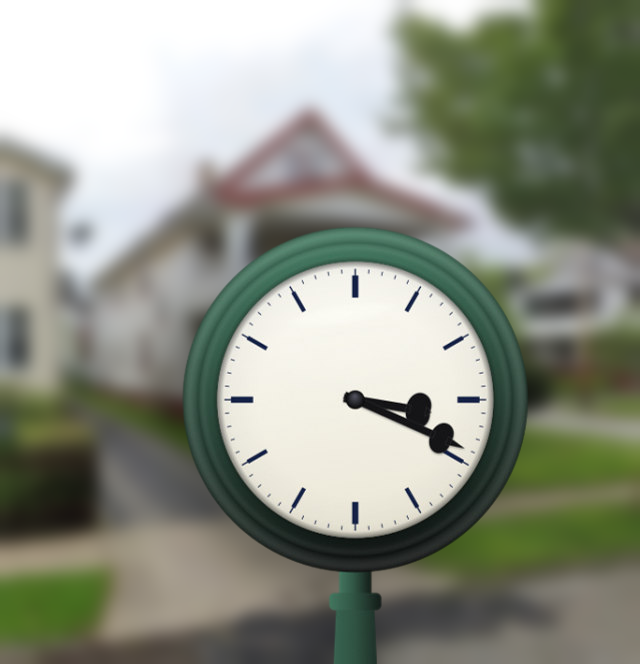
3.19
